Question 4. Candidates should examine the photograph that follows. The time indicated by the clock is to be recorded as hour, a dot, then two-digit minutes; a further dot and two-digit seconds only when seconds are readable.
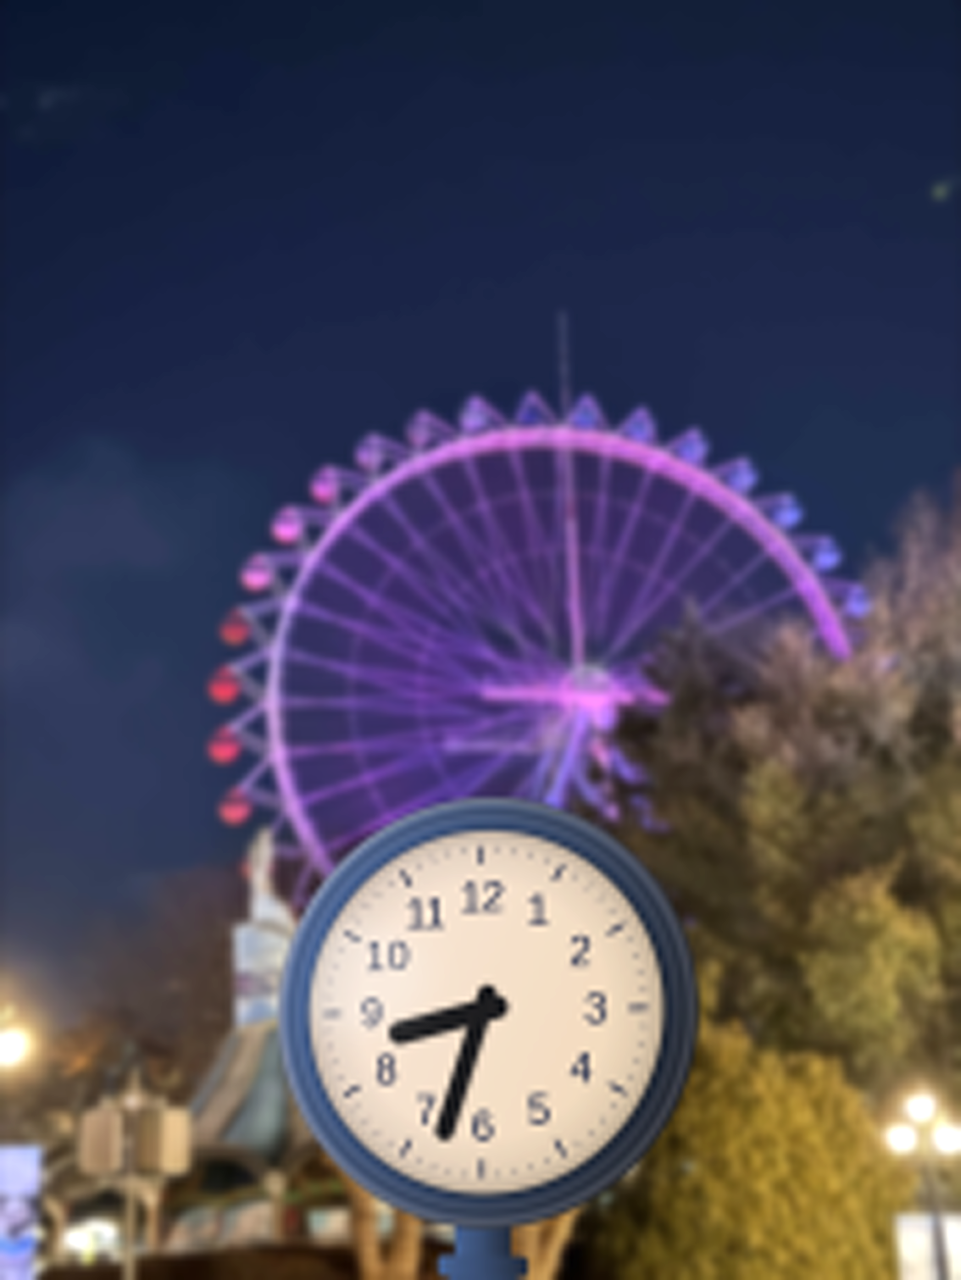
8.33
